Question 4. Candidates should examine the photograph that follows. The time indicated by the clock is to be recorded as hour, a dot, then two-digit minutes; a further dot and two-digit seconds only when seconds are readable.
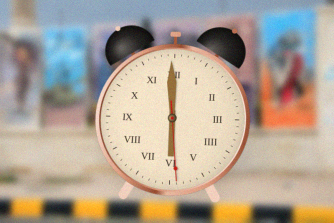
5.59.29
